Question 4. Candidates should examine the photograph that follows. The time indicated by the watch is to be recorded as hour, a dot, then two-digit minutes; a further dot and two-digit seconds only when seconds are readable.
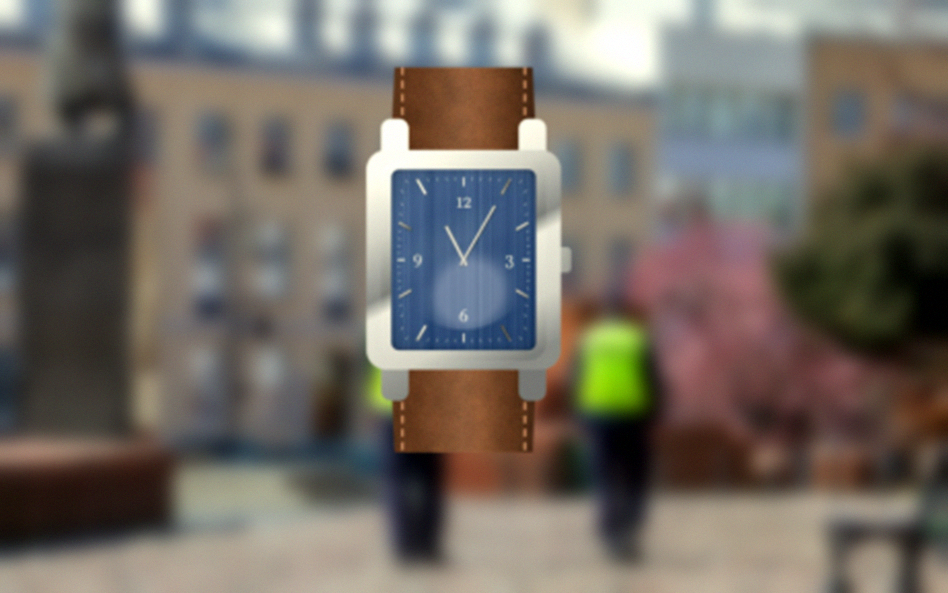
11.05
